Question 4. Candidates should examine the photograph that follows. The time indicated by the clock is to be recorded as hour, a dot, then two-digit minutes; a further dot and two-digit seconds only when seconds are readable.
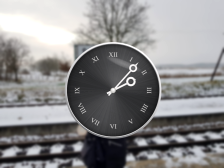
2.07
